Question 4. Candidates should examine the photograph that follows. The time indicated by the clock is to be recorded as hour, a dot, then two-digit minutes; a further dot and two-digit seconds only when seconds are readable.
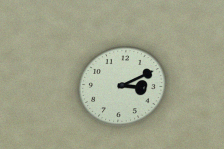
3.10
